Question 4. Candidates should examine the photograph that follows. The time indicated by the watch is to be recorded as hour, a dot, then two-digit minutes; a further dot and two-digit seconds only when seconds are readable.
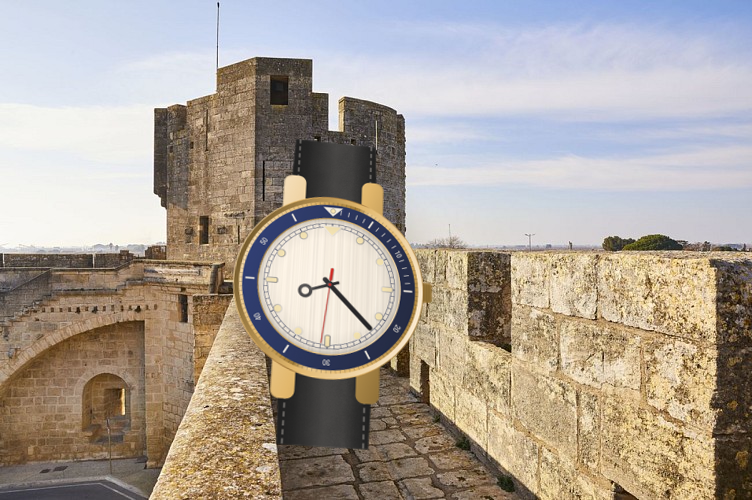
8.22.31
